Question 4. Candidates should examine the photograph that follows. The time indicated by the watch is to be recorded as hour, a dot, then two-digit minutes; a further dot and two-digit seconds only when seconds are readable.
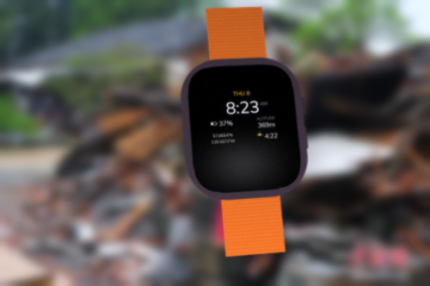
8.23
